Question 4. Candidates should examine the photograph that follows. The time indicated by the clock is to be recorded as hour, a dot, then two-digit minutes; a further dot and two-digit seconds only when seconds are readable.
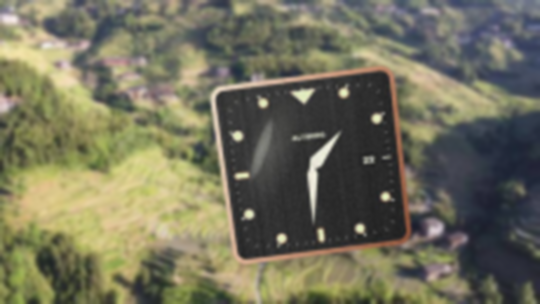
1.31
